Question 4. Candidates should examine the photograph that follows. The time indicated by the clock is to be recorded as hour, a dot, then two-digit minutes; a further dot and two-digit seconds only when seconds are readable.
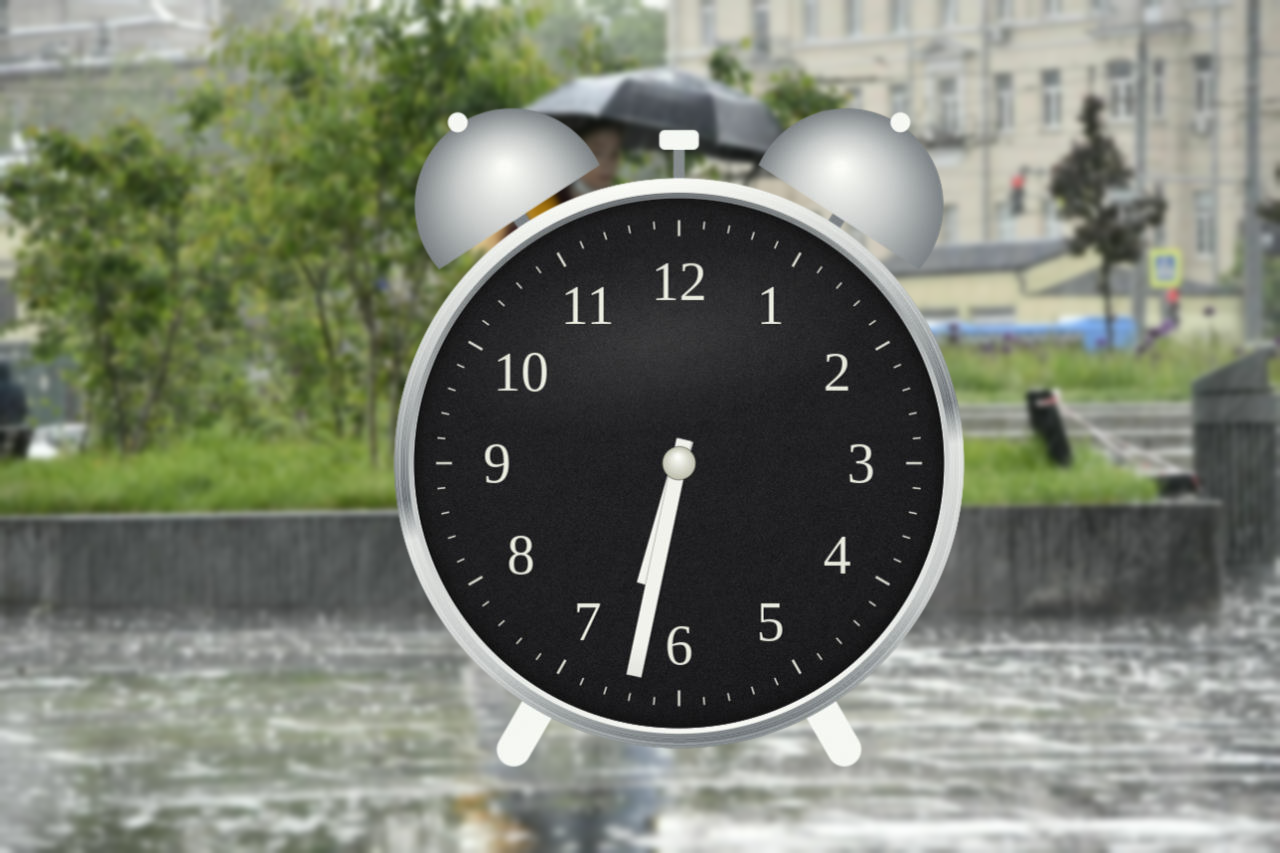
6.32
